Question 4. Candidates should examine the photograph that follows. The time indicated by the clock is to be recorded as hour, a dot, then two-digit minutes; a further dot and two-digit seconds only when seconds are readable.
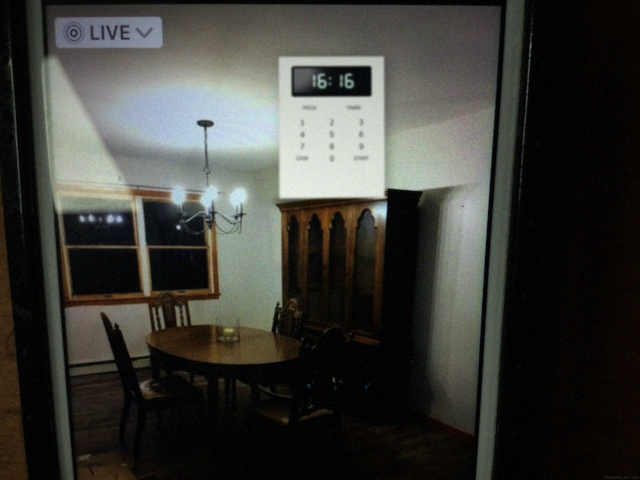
16.16
